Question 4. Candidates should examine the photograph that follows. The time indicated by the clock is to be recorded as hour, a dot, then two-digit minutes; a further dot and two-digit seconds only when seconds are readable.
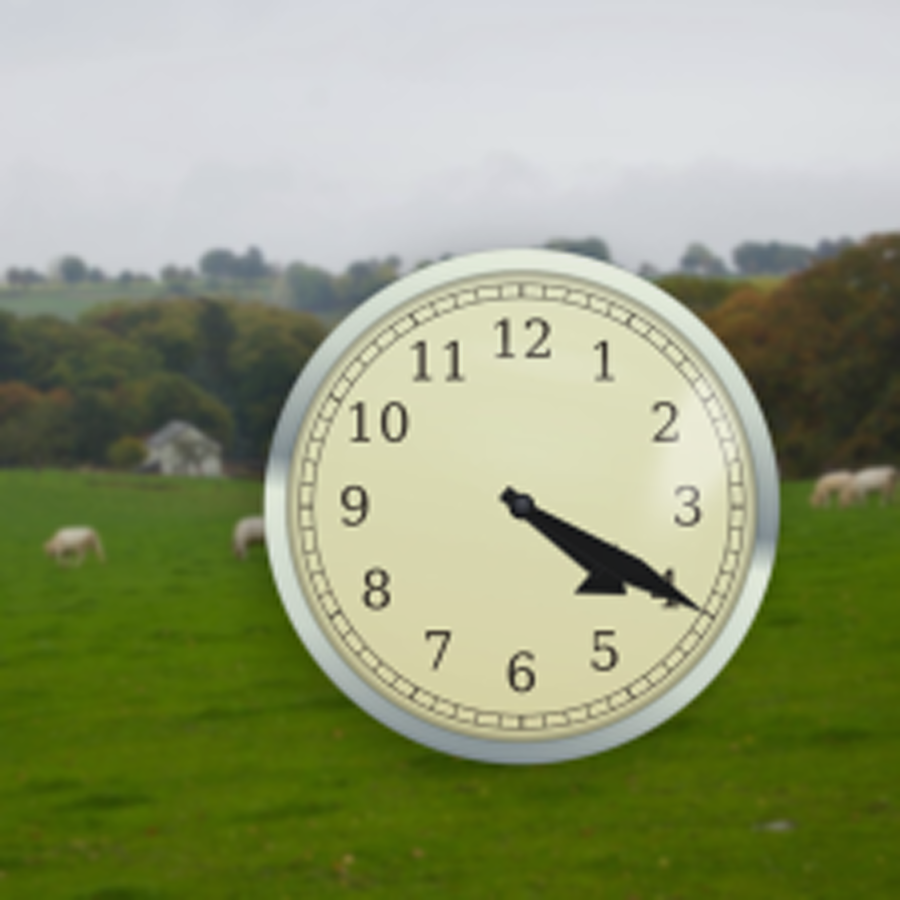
4.20
